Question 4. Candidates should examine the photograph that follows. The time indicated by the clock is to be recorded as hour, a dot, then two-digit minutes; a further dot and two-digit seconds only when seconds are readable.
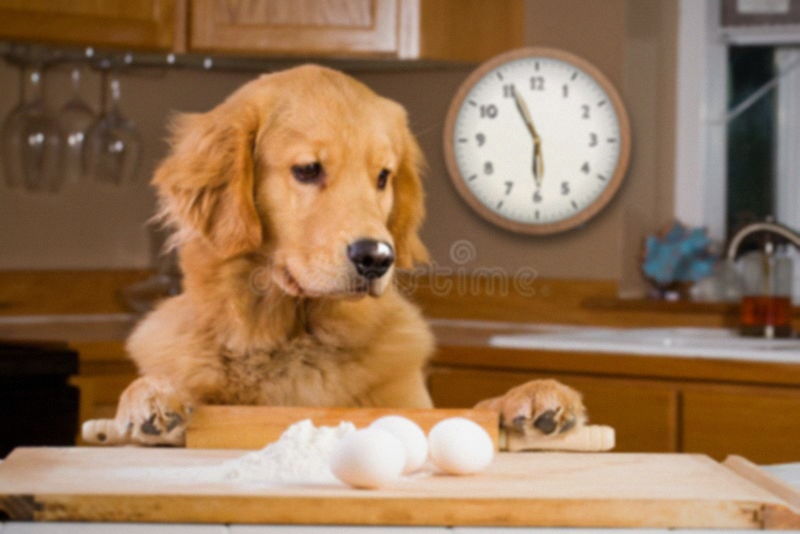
5.56
